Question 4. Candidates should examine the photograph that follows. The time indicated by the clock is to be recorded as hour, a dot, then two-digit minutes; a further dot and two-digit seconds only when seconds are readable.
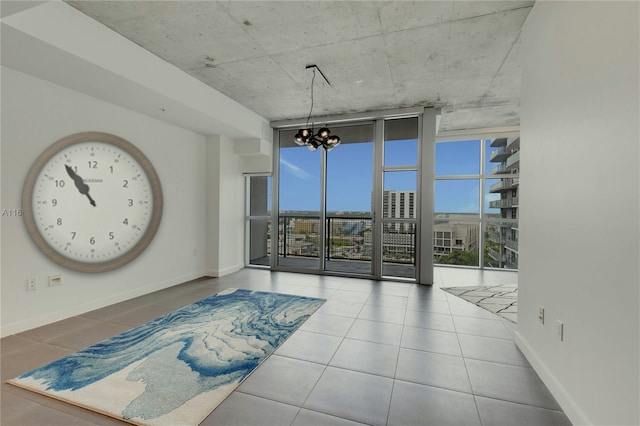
10.54
